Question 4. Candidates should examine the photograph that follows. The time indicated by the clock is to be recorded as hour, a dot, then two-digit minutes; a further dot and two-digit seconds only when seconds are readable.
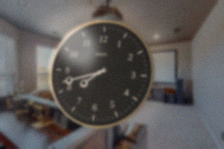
7.42
